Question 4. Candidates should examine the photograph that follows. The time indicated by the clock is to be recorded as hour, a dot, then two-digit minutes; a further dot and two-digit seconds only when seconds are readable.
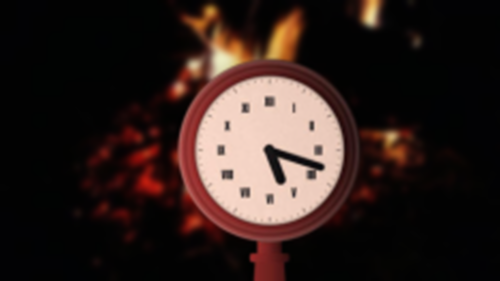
5.18
